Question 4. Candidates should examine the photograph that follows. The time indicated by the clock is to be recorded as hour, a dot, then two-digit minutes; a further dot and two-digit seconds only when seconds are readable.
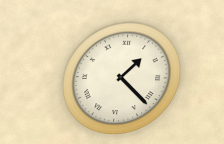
1.22
